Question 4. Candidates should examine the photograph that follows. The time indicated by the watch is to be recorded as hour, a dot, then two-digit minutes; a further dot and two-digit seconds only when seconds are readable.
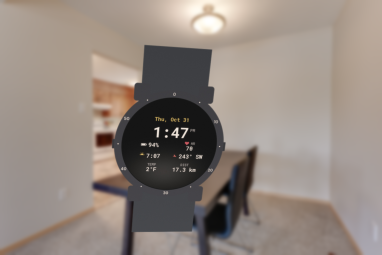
1.47
